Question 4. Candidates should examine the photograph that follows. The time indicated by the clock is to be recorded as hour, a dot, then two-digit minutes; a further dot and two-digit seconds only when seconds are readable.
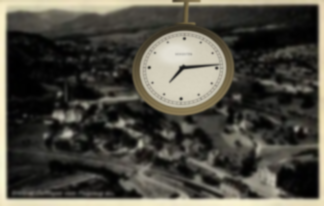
7.14
